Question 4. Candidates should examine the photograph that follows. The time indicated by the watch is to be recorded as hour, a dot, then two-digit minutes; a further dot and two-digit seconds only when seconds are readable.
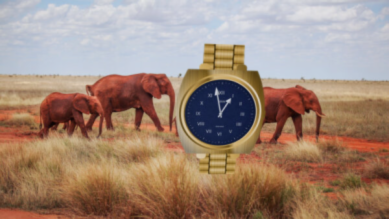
12.58
